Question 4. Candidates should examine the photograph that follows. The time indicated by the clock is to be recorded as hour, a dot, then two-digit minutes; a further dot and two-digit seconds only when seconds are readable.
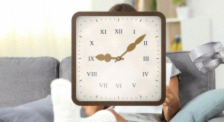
9.08
